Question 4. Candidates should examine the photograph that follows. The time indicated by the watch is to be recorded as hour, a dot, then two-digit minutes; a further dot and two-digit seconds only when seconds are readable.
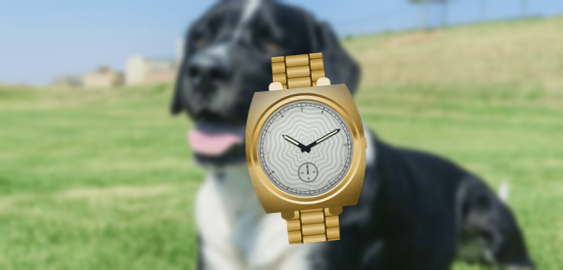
10.11
